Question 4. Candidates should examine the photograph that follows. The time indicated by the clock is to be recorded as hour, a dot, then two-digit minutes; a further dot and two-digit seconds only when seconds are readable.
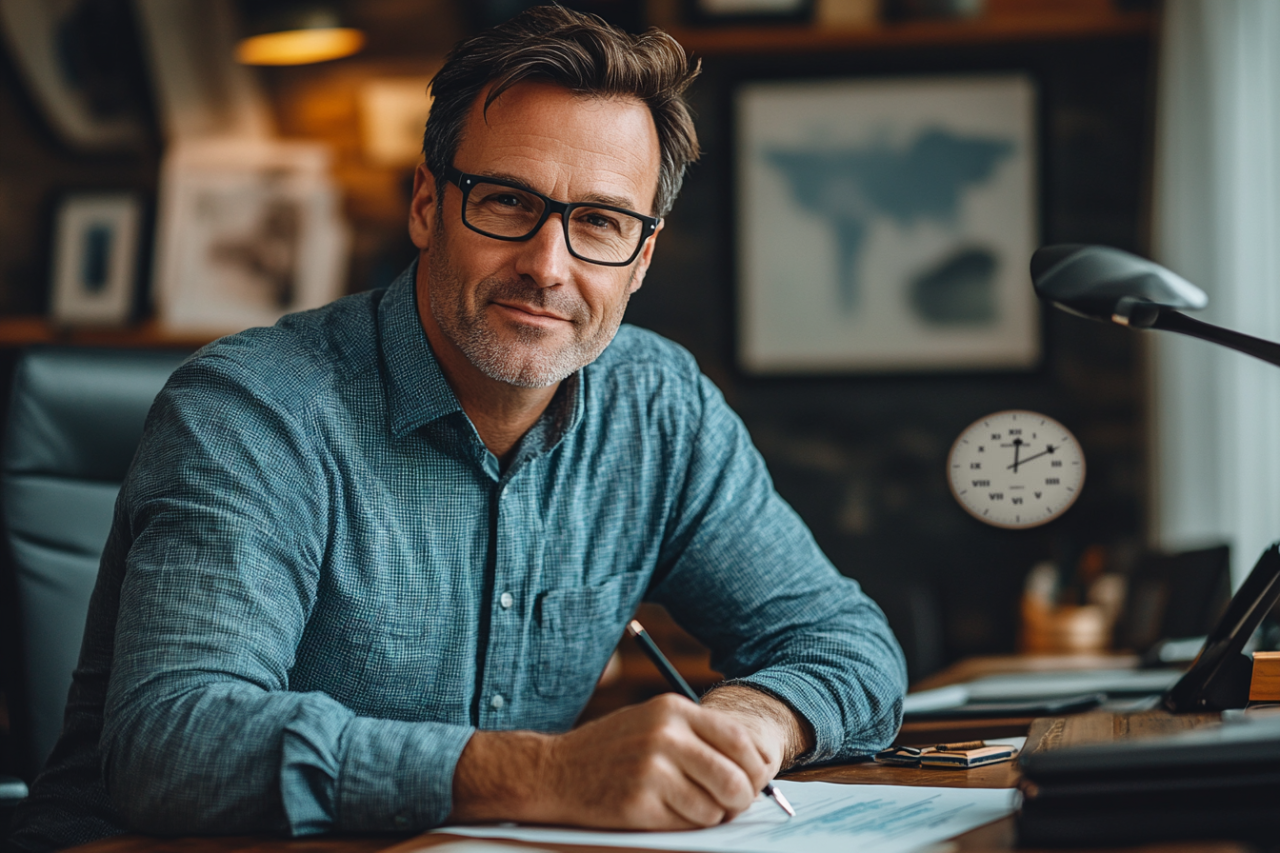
12.11
